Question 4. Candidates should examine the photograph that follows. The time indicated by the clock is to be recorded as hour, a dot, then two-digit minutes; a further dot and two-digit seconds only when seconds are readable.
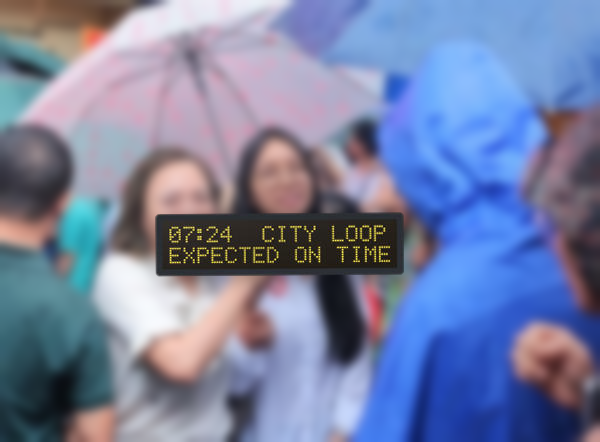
7.24
